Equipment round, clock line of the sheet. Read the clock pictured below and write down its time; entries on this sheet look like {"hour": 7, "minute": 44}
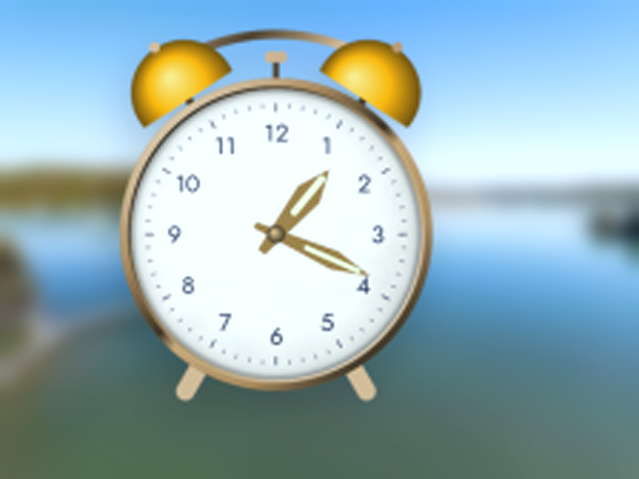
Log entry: {"hour": 1, "minute": 19}
